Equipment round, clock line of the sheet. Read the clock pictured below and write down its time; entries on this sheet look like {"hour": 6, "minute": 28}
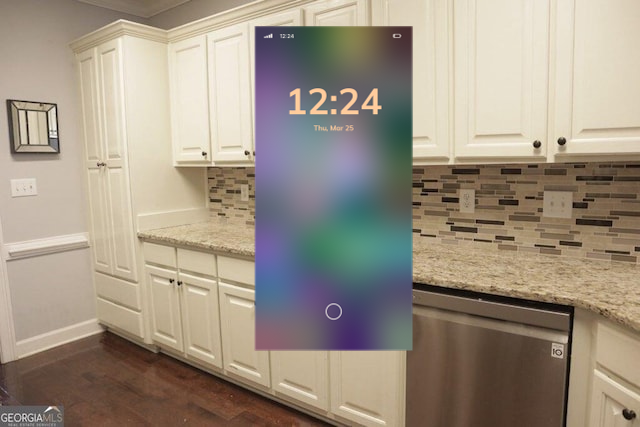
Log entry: {"hour": 12, "minute": 24}
